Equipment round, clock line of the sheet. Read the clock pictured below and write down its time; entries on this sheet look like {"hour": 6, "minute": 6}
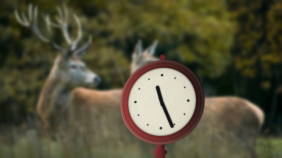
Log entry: {"hour": 11, "minute": 26}
